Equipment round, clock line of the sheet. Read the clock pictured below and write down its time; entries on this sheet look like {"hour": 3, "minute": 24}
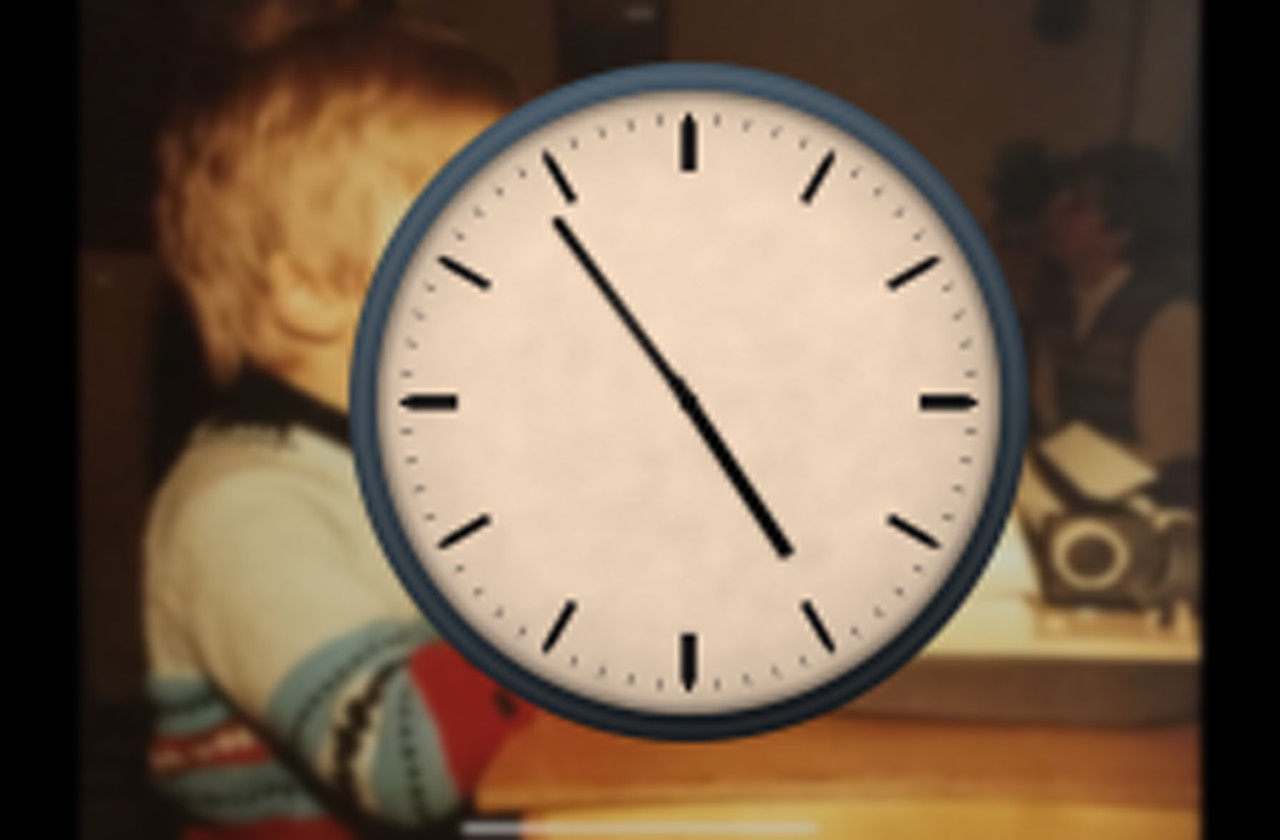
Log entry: {"hour": 4, "minute": 54}
